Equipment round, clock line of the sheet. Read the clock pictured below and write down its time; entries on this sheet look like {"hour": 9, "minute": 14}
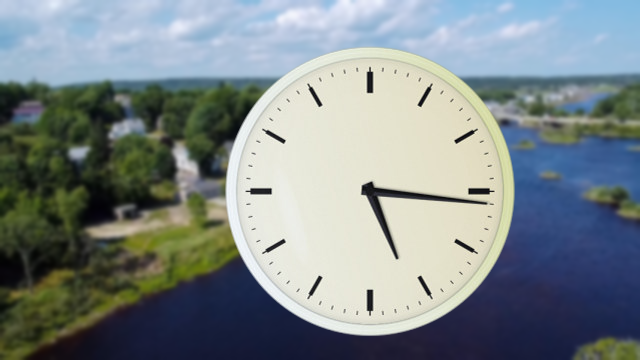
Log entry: {"hour": 5, "minute": 16}
